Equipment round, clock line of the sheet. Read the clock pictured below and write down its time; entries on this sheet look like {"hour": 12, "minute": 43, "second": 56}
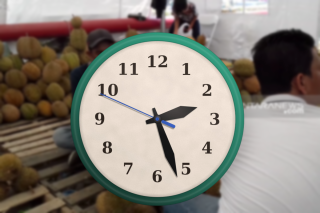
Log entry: {"hour": 2, "minute": 26, "second": 49}
